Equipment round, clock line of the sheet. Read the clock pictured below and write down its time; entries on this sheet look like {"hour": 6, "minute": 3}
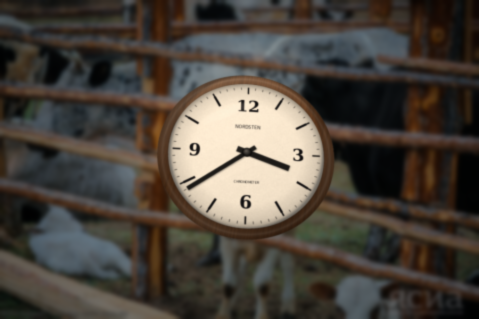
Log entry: {"hour": 3, "minute": 39}
